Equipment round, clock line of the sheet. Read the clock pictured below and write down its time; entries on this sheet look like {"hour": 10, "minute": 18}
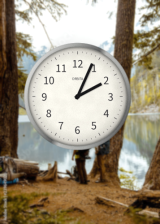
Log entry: {"hour": 2, "minute": 4}
